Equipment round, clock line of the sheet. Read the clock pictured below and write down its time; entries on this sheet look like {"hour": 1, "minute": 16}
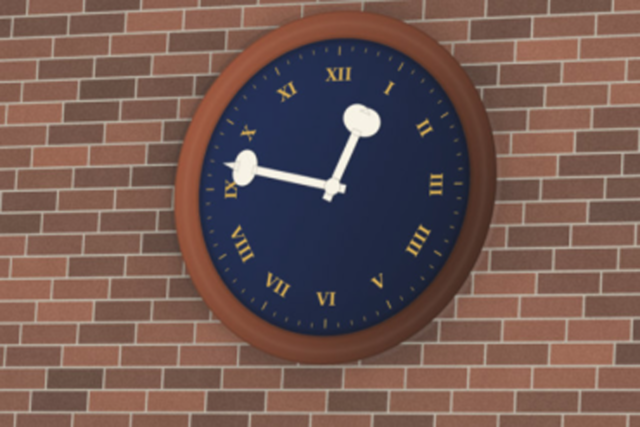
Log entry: {"hour": 12, "minute": 47}
